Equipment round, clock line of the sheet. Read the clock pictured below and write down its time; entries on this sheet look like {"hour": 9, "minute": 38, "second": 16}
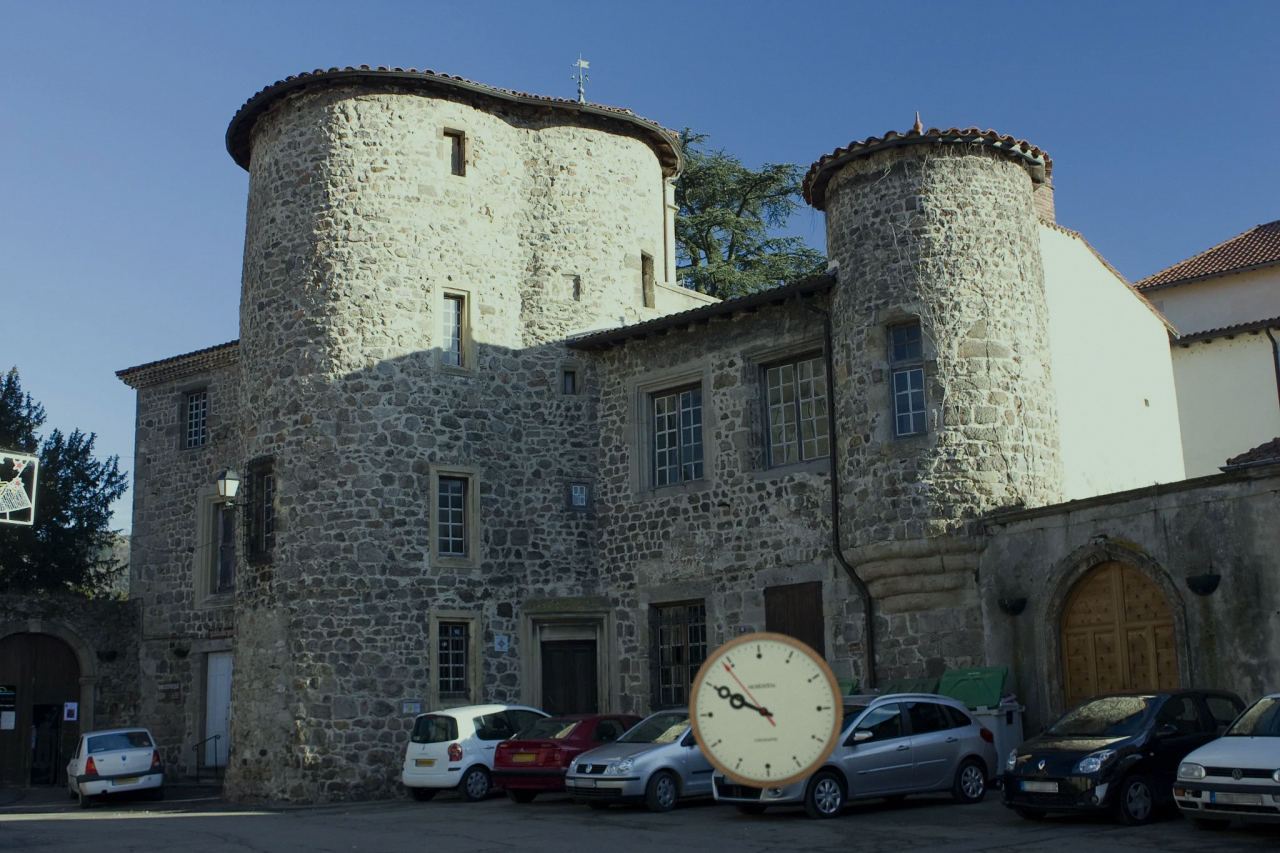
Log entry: {"hour": 9, "minute": 49, "second": 54}
